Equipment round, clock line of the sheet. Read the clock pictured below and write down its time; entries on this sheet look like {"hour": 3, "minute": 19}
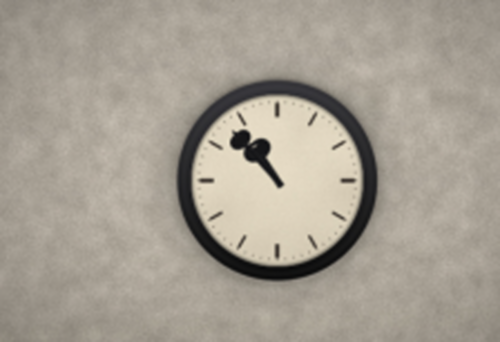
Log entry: {"hour": 10, "minute": 53}
